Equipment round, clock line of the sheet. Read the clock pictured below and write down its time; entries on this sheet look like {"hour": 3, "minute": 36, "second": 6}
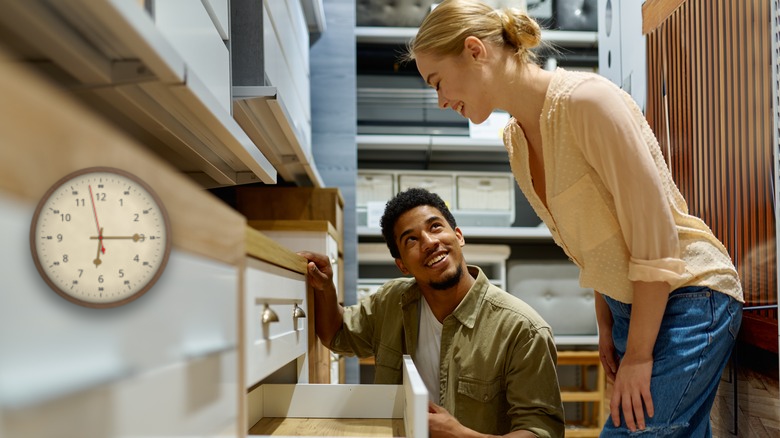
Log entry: {"hour": 6, "minute": 14, "second": 58}
